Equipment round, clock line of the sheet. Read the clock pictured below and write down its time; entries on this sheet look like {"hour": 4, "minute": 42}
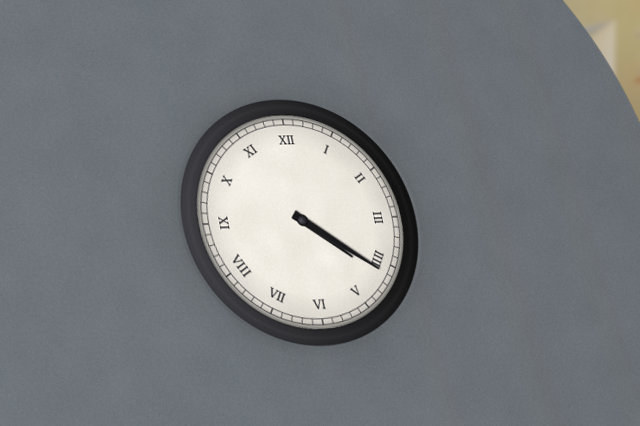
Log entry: {"hour": 4, "minute": 21}
